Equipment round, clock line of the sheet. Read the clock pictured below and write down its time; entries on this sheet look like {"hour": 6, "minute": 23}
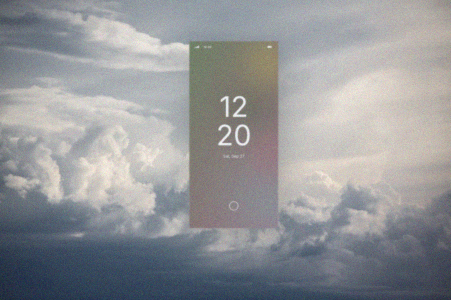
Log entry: {"hour": 12, "minute": 20}
